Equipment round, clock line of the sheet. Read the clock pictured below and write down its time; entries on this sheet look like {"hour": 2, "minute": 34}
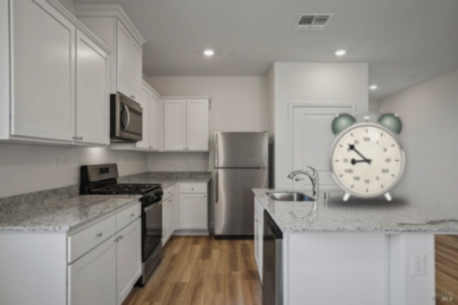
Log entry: {"hour": 8, "minute": 52}
